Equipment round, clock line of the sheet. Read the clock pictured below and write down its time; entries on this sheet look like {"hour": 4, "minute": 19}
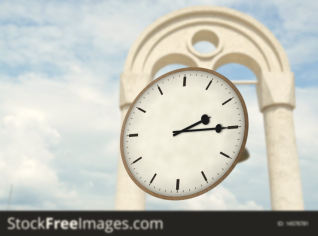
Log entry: {"hour": 2, "minute": 15}
